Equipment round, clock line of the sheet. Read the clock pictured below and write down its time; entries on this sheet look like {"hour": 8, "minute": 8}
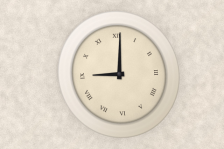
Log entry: {"hour": 9, "minute": 1}
